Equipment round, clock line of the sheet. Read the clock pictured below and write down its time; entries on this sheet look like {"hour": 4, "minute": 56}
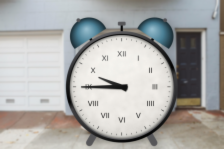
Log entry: {"hour": 9, "minute": 45}
